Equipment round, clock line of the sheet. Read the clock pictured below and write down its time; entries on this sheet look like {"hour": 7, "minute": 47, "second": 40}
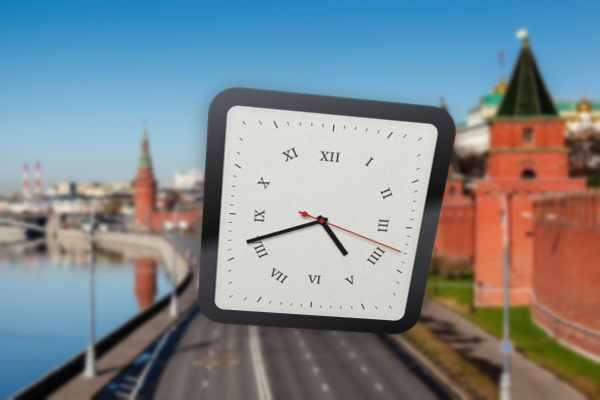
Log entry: {"hour": 4, "minute": 41, "second": 18}
